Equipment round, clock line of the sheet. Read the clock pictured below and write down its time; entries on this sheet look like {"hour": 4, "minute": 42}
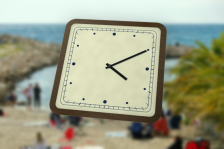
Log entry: {"hour": 4, "minute": 10}
